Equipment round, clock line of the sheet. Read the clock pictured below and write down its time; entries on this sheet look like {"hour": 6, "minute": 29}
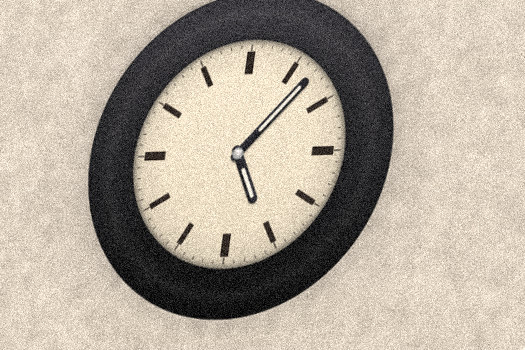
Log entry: {"hour": 5, "minute": 7}
